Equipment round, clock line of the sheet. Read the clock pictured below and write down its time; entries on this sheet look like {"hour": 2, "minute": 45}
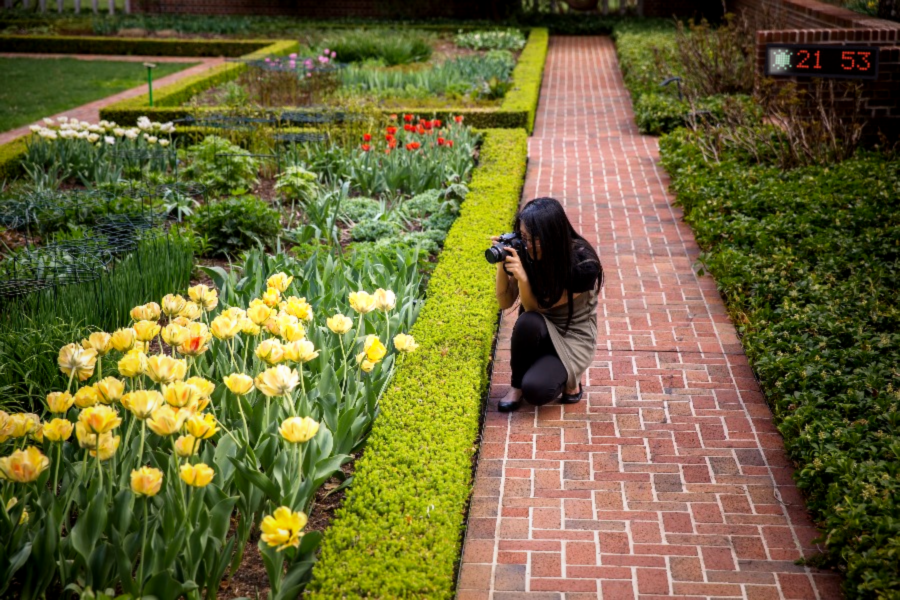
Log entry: {"hour": 21, "minute": 53}
